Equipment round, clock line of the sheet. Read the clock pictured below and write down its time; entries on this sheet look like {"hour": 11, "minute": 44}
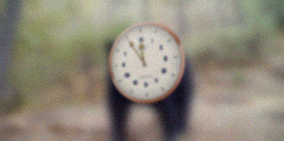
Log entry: {"hour": 11, "minute": 55}
